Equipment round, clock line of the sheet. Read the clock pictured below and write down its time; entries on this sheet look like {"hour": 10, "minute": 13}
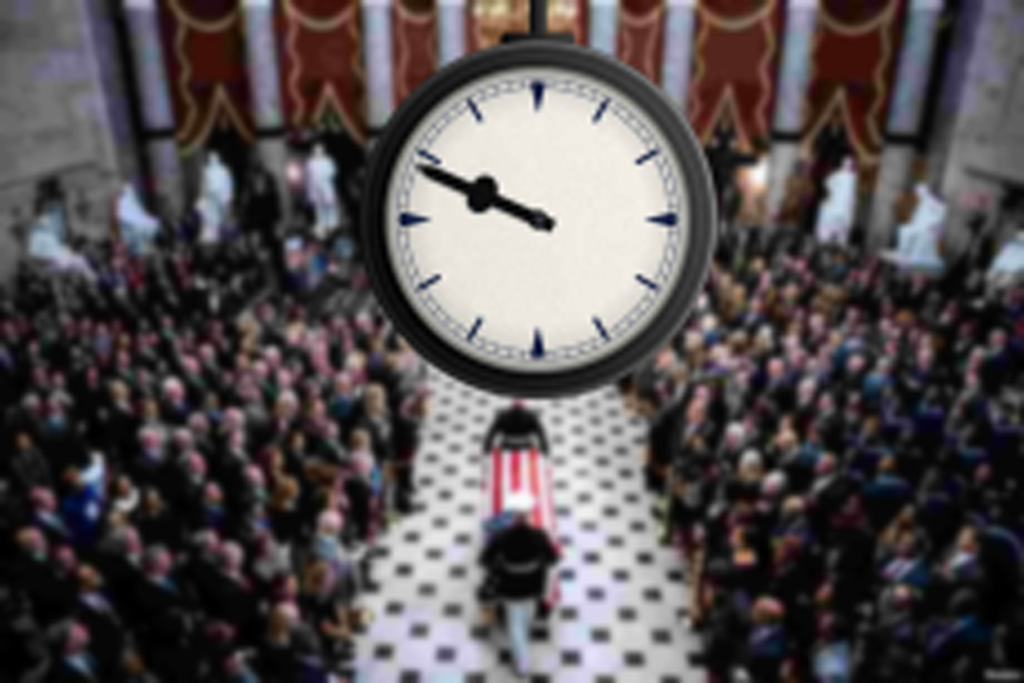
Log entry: {"hour": 9, "minute": 49}
